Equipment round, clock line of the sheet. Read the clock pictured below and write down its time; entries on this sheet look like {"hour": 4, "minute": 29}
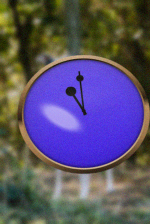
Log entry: {"hour": 10, "minute": 59}
